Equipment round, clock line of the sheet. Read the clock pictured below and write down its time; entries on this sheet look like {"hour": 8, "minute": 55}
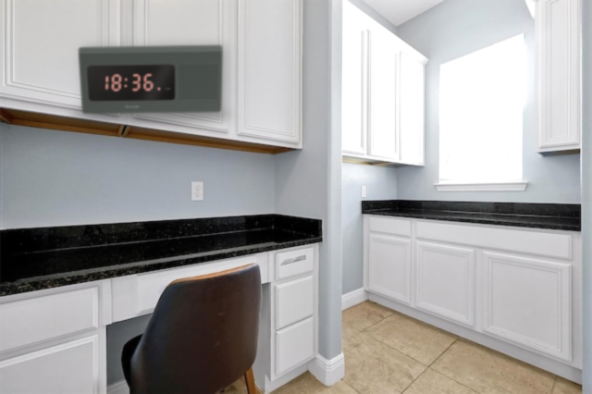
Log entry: {"hour": 18, "minute": 36}
